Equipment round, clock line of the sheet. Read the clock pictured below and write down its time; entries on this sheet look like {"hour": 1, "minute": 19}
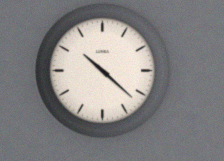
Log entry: {"hour": 10, "minute": 22}
